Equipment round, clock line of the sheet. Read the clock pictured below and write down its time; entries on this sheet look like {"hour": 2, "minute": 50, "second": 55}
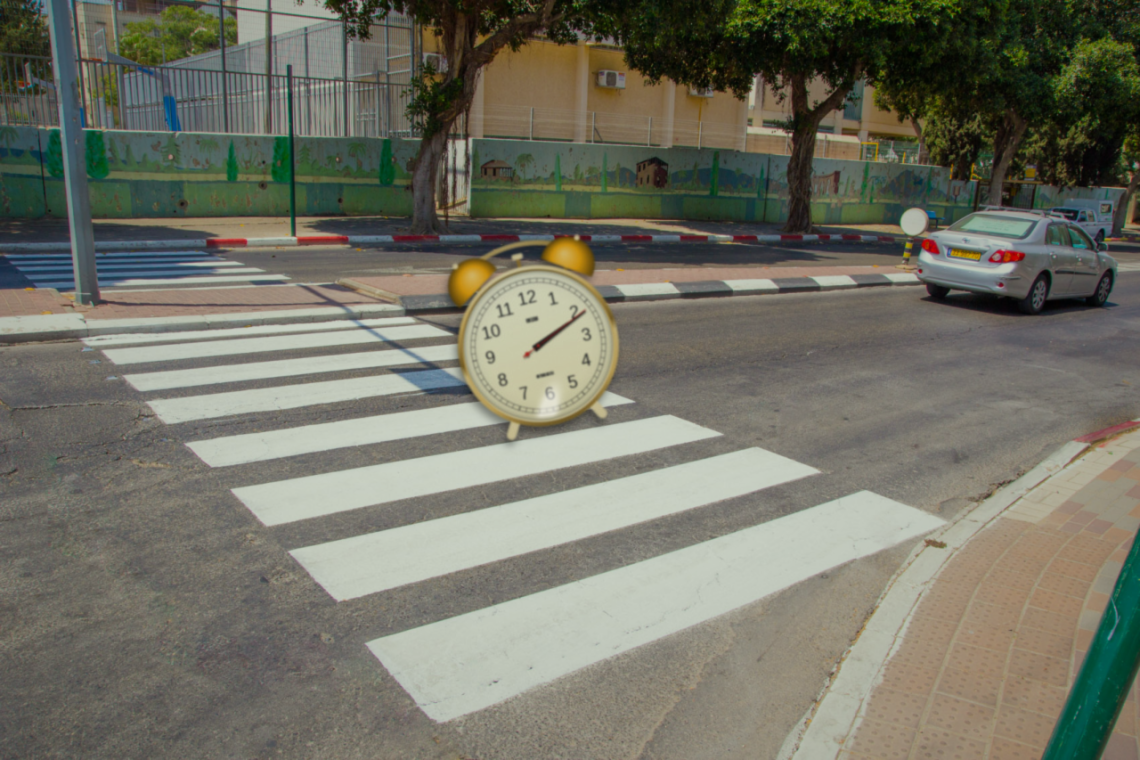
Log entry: {"hour": 2, "minute": 11, "second": 11}
